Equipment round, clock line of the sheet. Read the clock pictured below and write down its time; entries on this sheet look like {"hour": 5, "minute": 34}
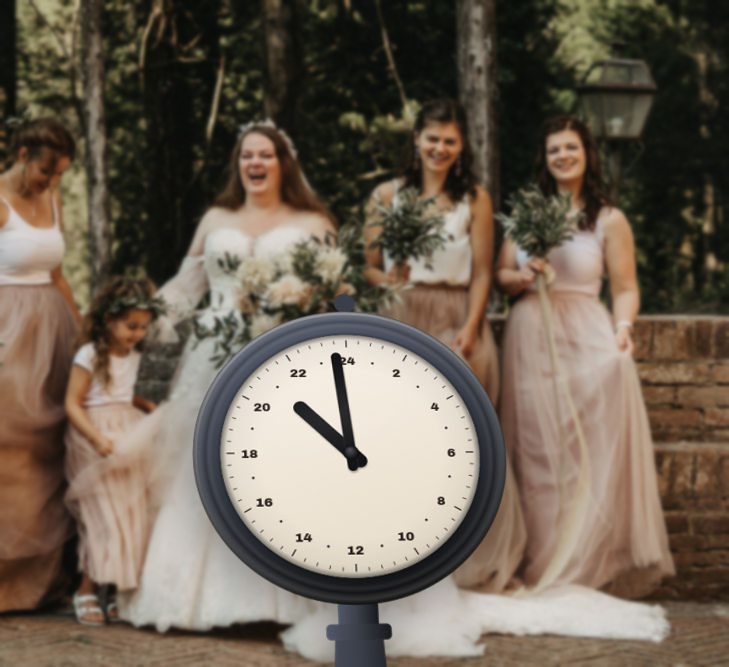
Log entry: {"hour": 20, "minute": 59}
